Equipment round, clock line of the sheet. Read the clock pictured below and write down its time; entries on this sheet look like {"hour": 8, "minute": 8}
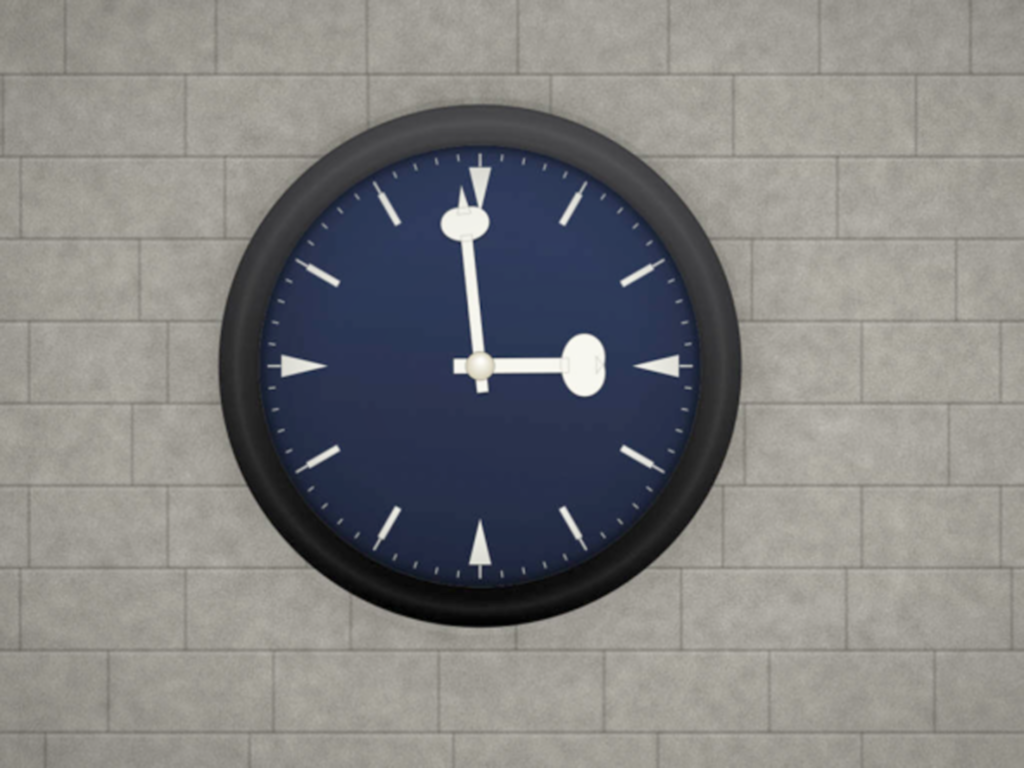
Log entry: {"hour": 2, "minute": 59}
